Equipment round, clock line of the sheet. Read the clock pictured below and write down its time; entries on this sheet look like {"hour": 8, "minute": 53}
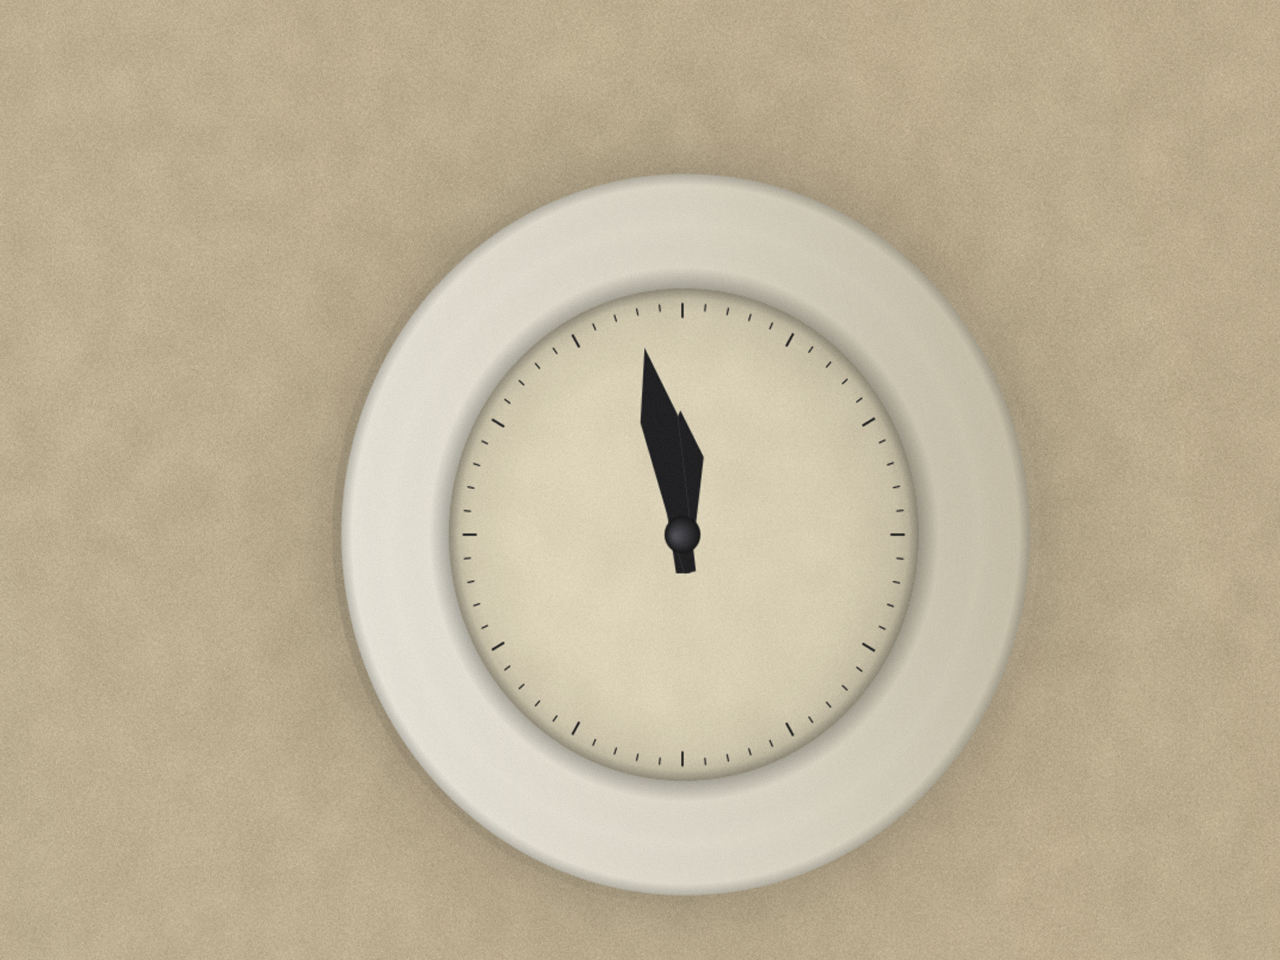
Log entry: {"hour": 11, "minute": 58}
